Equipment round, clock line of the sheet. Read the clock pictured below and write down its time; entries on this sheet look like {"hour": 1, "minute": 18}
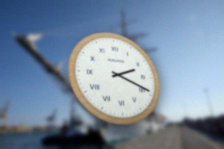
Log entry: {"hour": 2, "minute": 19}
